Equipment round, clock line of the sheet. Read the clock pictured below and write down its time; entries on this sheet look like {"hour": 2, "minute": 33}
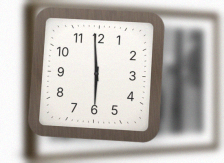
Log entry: {"hour": 5, "minute": 59}
